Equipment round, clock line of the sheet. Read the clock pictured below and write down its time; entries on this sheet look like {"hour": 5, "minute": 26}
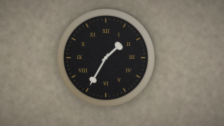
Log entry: {"hour": 1, "minute": 35}
